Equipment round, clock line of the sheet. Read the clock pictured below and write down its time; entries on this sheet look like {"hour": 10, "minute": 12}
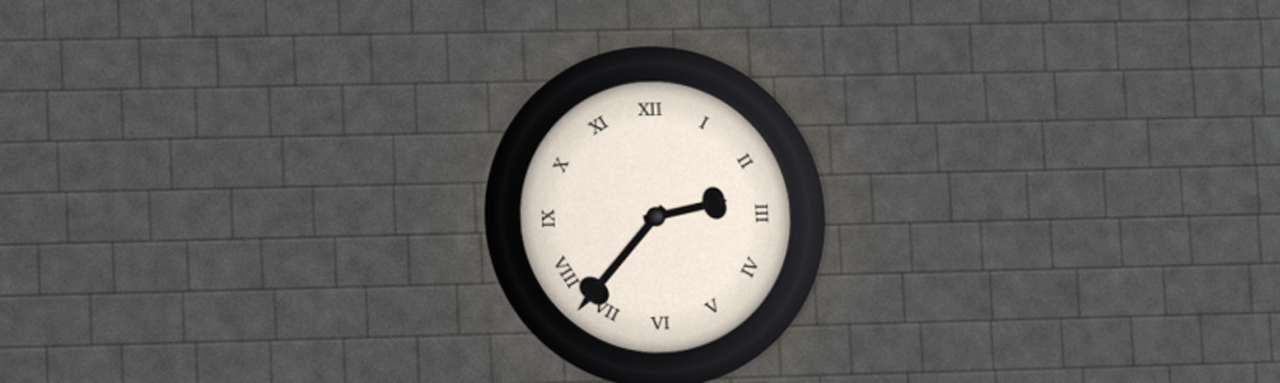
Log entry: {"hour": 2, "minute": 37}
